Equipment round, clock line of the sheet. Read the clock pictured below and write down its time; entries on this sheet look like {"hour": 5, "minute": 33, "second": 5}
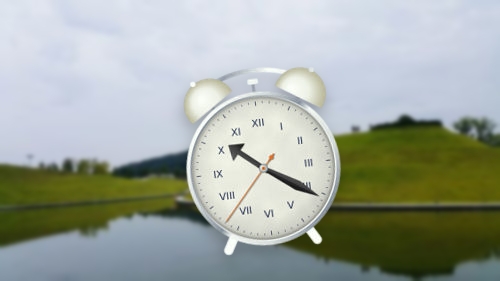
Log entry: {"hour": 10, "minute": 20, "second": 37}
